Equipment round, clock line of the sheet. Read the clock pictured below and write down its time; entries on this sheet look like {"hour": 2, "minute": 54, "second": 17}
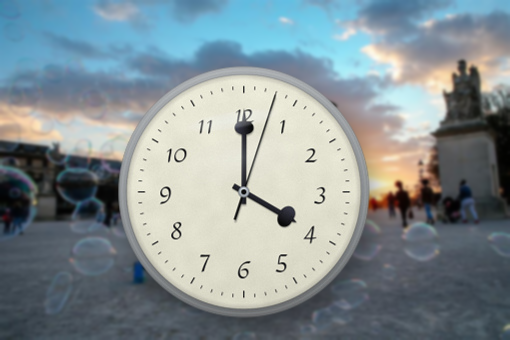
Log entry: {"hour": 4, "minute": 0, "second": 3}
